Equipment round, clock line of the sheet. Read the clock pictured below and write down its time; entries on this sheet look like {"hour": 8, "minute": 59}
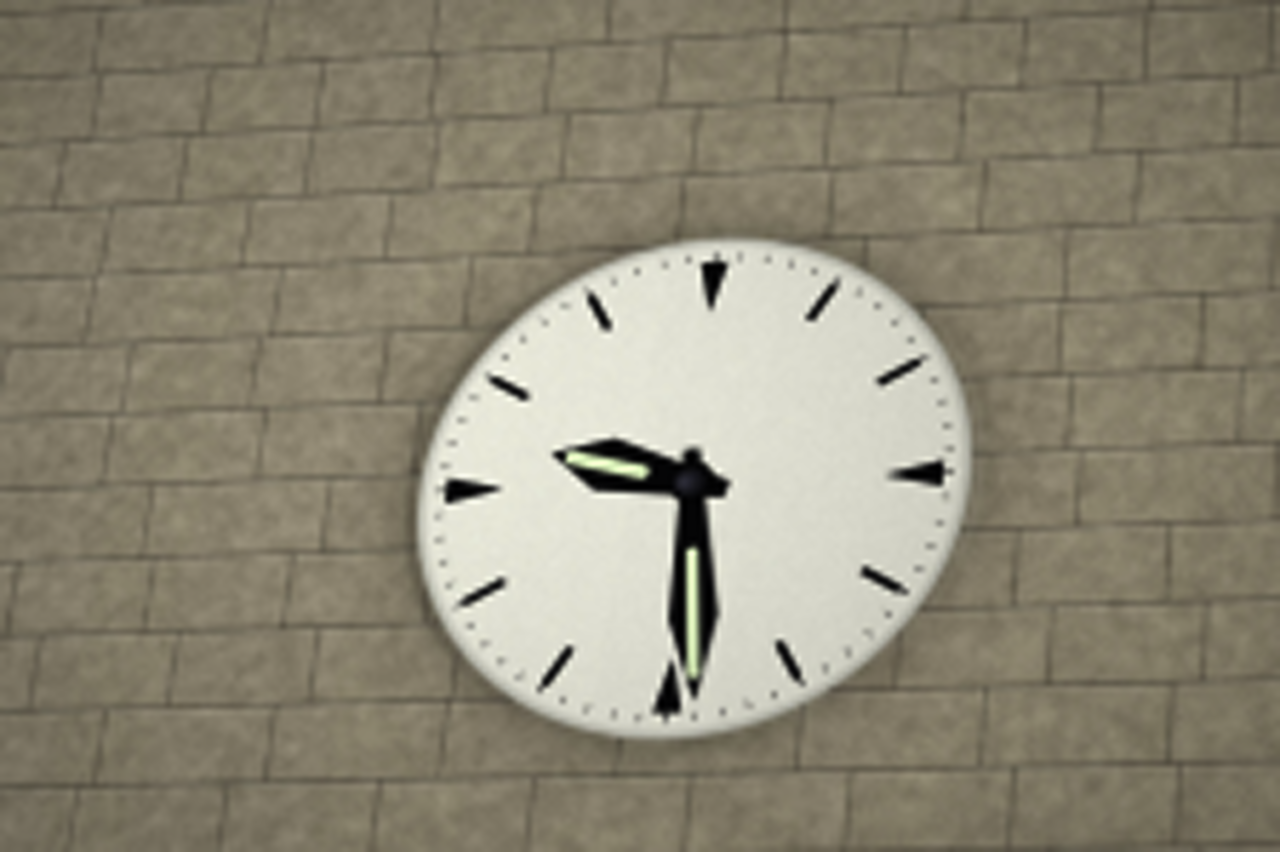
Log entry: {"hour": 9, "minute": 29}
